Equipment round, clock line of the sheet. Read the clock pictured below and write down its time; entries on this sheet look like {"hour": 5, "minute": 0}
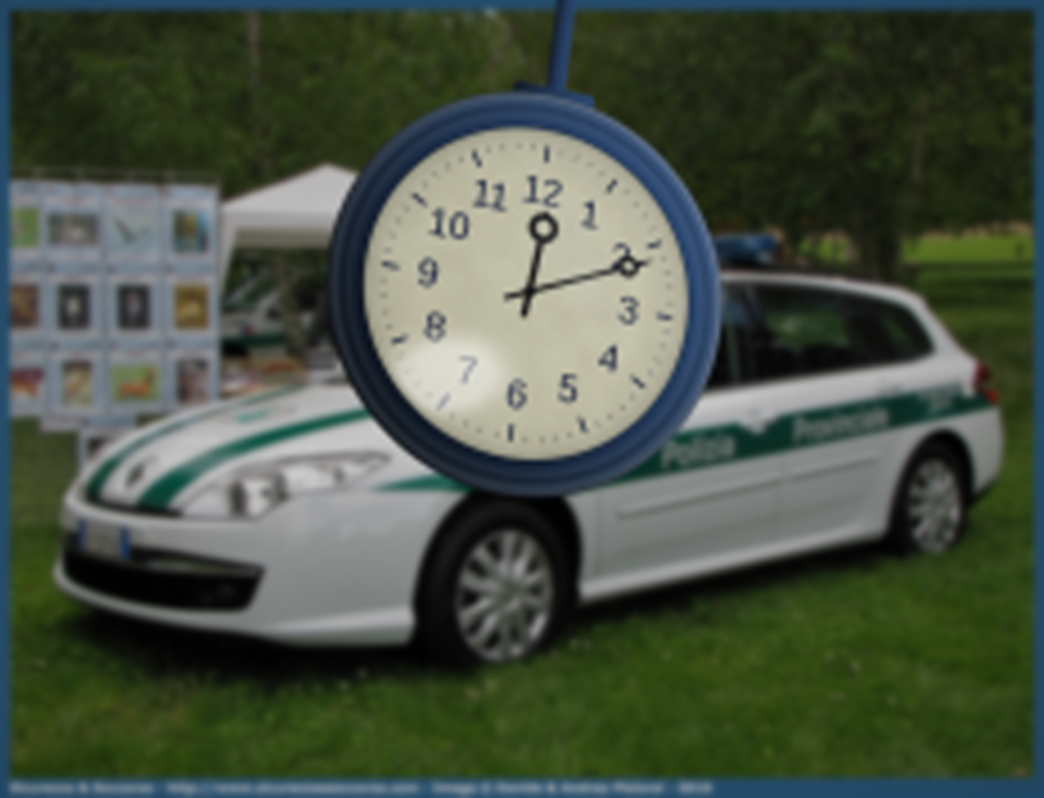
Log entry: {"hour": 12, "minute": 11}
